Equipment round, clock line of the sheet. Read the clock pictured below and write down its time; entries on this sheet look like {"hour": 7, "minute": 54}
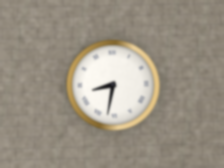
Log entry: {"hour": 8, "minute": 32}
